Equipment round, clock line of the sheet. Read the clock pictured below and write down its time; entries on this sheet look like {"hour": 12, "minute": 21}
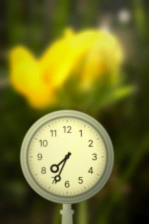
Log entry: {"hour": 7, "minute": 34}
